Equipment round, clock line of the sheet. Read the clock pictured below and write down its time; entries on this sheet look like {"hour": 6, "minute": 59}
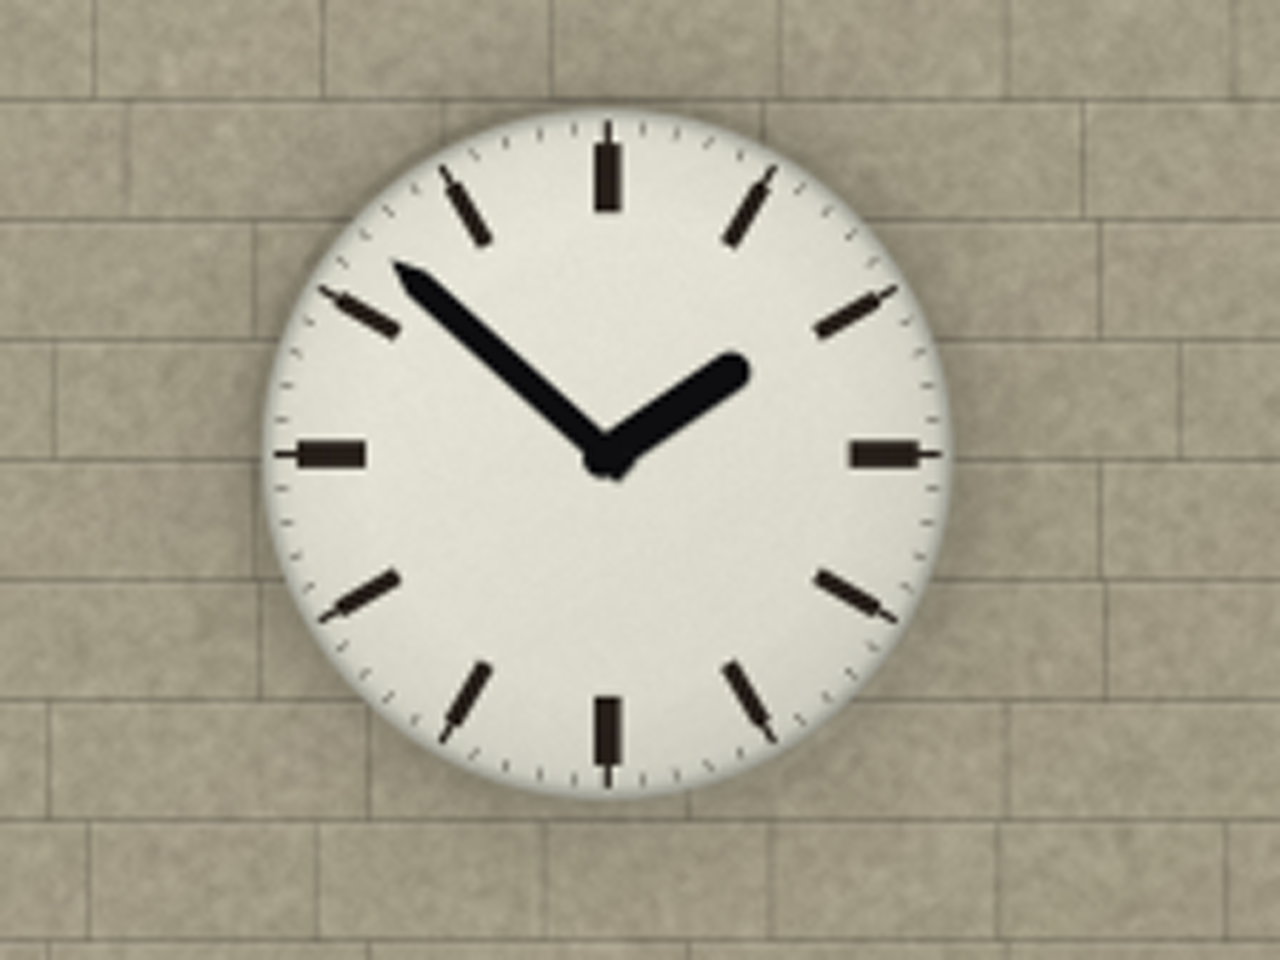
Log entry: {"hour": 1, "minute": 52}
